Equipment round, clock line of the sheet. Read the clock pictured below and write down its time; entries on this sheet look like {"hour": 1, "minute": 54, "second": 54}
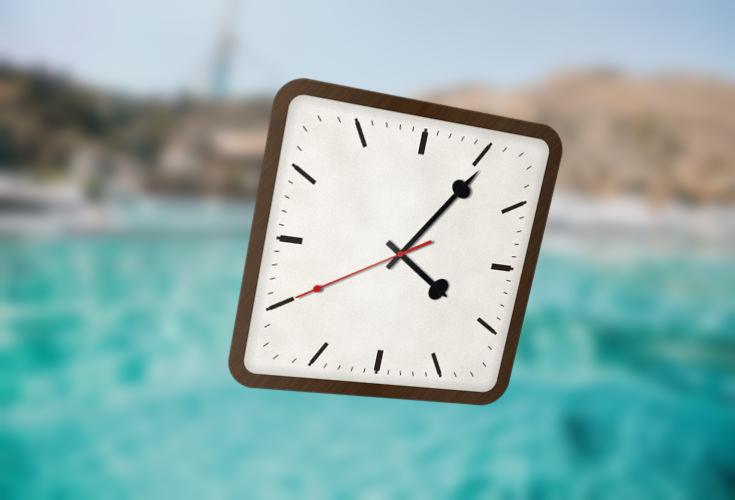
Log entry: {"hour": 4, "minute": 5, "second": 40}
